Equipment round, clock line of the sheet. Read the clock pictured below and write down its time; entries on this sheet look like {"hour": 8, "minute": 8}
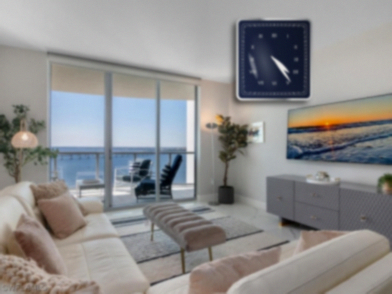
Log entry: {"hour": 4, "minute": 24}
